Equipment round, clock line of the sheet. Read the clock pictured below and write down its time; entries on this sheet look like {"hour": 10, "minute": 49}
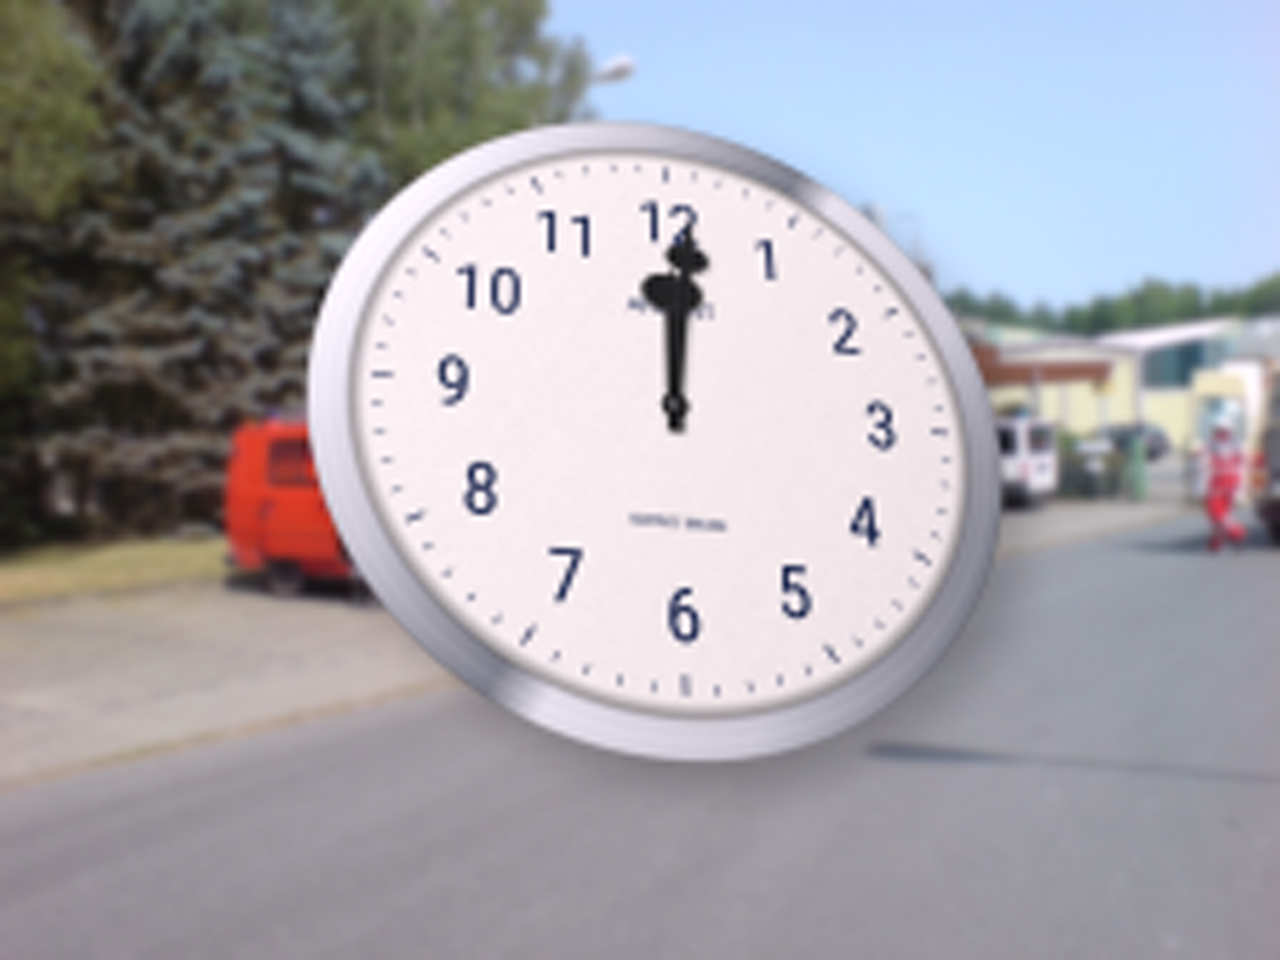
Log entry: {"hour": 12, "minute": 1}
